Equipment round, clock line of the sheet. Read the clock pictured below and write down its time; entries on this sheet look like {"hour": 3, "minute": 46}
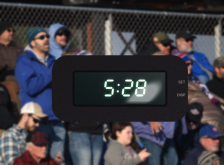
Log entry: {"hour": 5, "minute": 28}
